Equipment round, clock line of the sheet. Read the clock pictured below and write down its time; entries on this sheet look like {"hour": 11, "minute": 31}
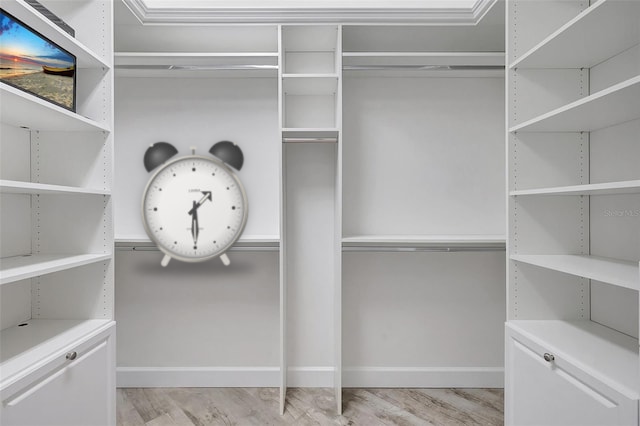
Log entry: {"hour": 1, "minute": 30}
